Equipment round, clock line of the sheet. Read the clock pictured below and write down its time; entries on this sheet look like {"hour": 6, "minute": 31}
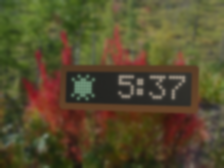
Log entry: {"hour": 5, "minute": 37}
